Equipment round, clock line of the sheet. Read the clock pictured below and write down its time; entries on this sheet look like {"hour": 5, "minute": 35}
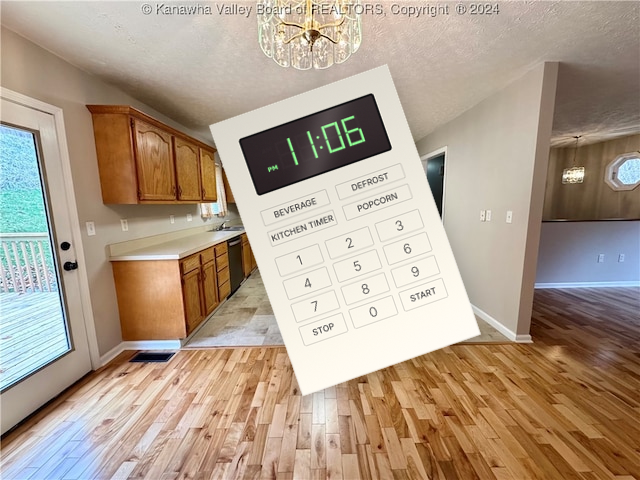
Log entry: {"hour": 11, "minute": 6}
